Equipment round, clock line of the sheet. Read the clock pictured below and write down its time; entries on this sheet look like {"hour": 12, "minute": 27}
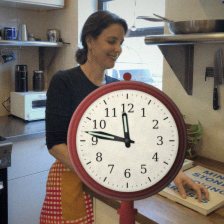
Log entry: {"hour": 11, "minute": 47}
